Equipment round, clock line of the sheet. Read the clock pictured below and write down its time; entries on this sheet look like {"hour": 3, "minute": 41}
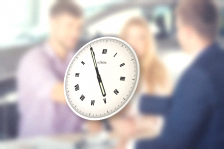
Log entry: {"hour": 4, "minute": 55}
